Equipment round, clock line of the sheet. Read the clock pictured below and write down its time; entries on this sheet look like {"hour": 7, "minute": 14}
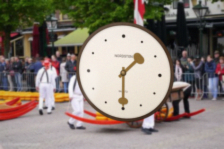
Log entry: {"hour": 1, "minute": 30}
